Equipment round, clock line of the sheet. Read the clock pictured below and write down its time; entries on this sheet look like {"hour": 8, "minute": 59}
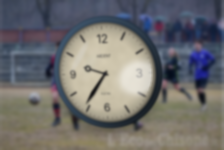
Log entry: {"hour": 9, "minute": 36}
